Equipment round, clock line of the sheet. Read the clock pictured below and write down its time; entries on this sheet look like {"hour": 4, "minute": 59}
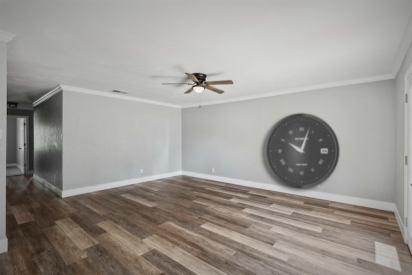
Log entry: {"hour": 10, "minute": 3}
